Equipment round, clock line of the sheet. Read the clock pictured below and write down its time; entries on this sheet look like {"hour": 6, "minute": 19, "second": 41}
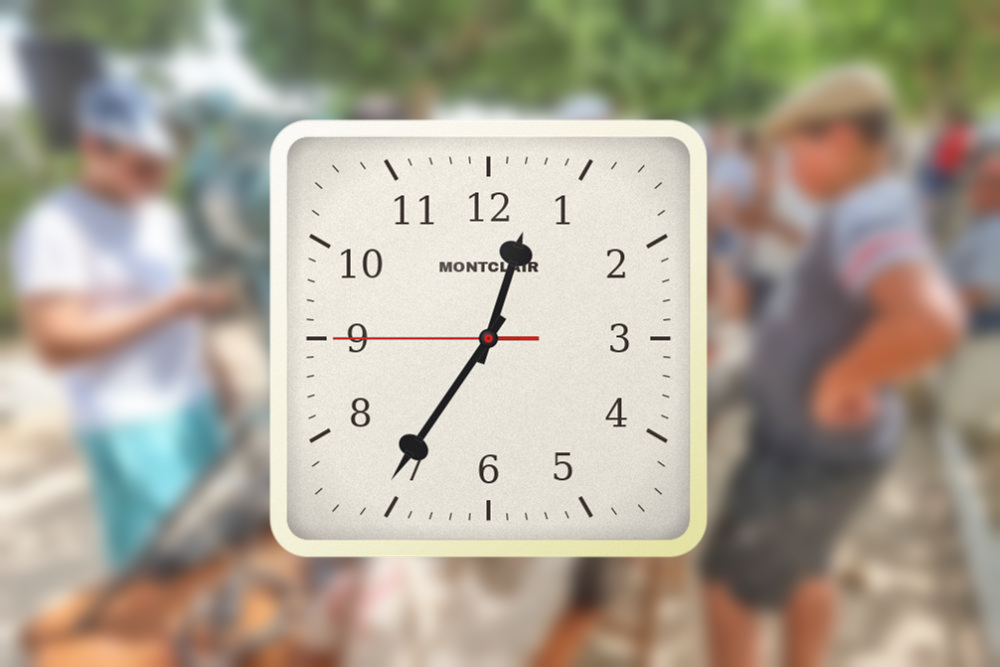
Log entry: {"hour": 12, "minute": 35, "second": 45}
